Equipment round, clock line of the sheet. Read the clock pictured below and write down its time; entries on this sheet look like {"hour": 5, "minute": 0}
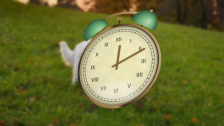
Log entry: {"hour": 12, "minute": 11}
